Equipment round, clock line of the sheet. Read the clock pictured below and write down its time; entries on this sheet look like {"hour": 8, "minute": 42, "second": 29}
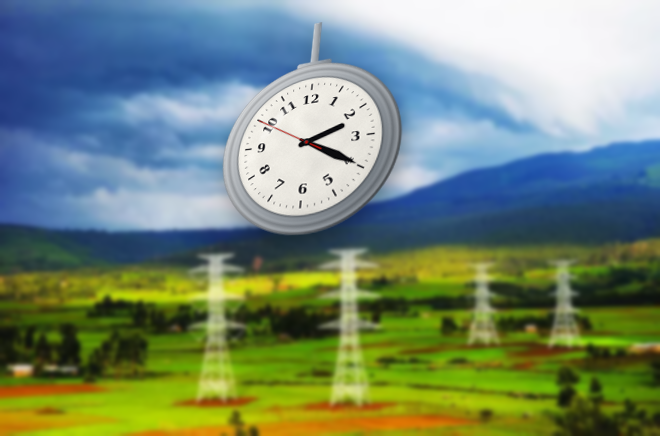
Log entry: {"hour": 2, "minute": 19, "second": 50}
